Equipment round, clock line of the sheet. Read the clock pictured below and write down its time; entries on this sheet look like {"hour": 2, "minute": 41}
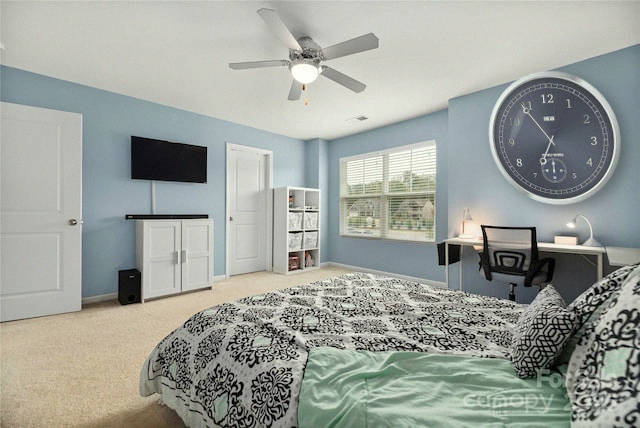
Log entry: {"hour": 6, "minute": 54}
